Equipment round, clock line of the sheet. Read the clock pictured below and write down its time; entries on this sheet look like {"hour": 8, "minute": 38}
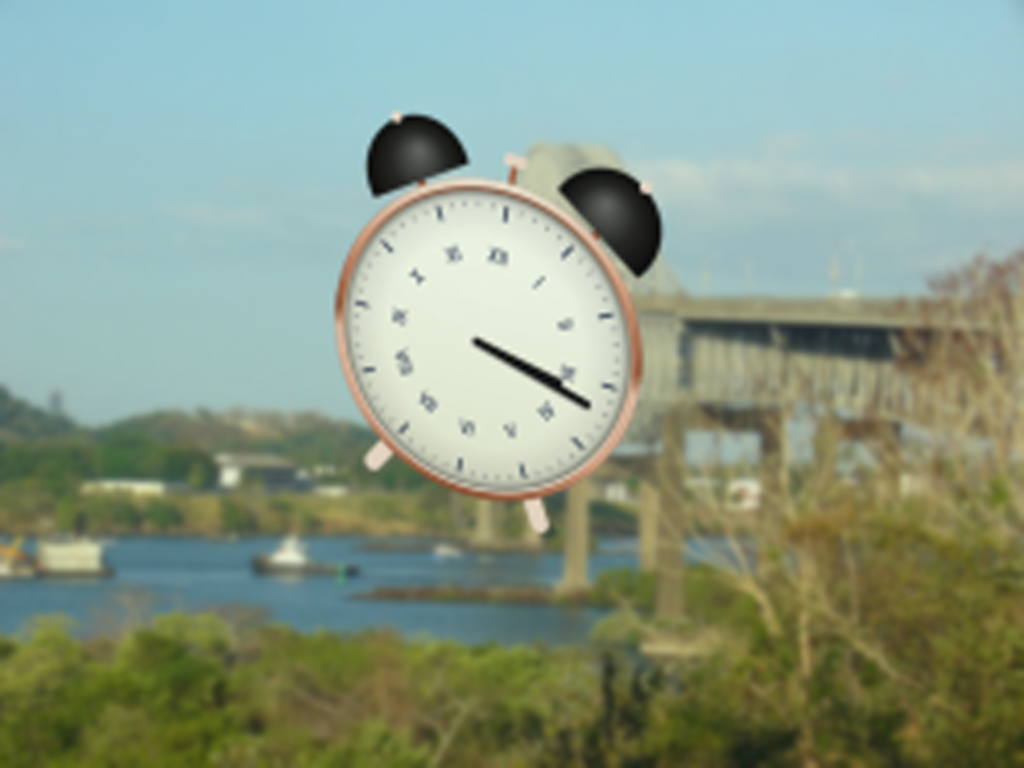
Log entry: {"hour": 3, "minute": 17}
